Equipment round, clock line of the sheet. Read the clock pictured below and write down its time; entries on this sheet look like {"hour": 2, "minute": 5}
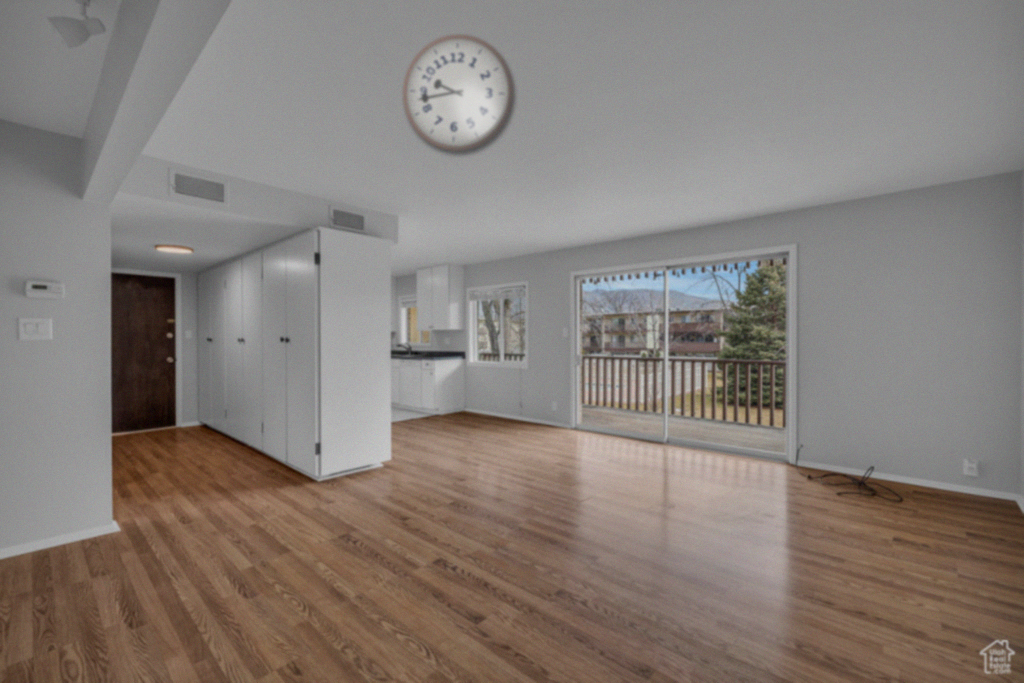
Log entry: {"hour": 9, "minute": 43}
